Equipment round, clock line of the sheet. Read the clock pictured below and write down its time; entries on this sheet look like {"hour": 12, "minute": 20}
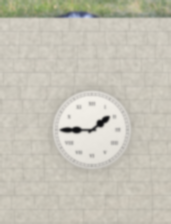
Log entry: {"hour": 1, "minute": 45}
